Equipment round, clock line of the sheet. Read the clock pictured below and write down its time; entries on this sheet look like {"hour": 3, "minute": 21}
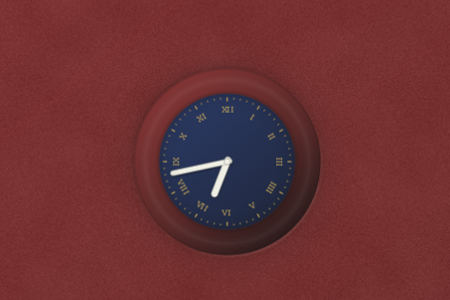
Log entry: {"hour": 6, "minute": 43}
